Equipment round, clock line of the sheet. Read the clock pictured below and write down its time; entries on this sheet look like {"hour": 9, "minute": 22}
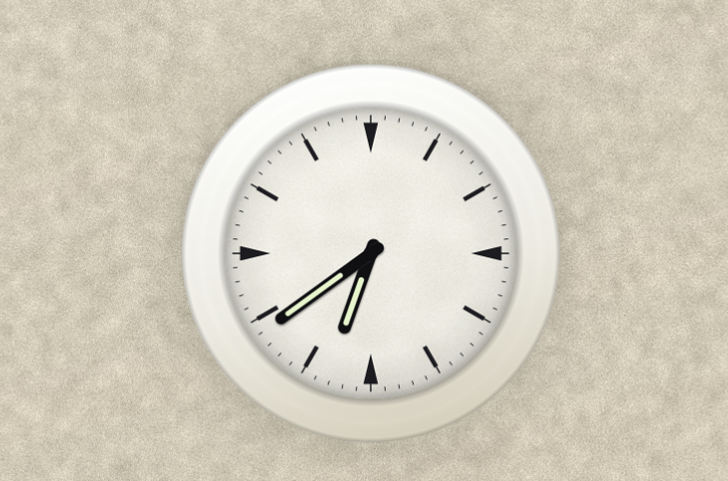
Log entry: {"hour": 6, "minute": 39}
